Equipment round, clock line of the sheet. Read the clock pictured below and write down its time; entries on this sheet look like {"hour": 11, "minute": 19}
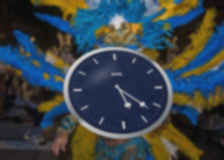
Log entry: {"hour": 5, "minute": 22}
